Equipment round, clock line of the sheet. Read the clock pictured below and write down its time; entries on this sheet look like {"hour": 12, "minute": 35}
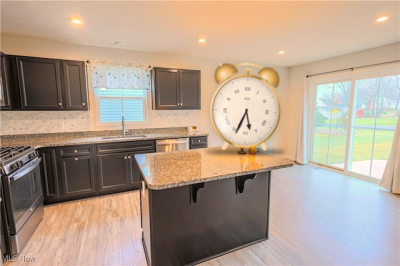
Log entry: {"hour": 5, "minute": 34}
